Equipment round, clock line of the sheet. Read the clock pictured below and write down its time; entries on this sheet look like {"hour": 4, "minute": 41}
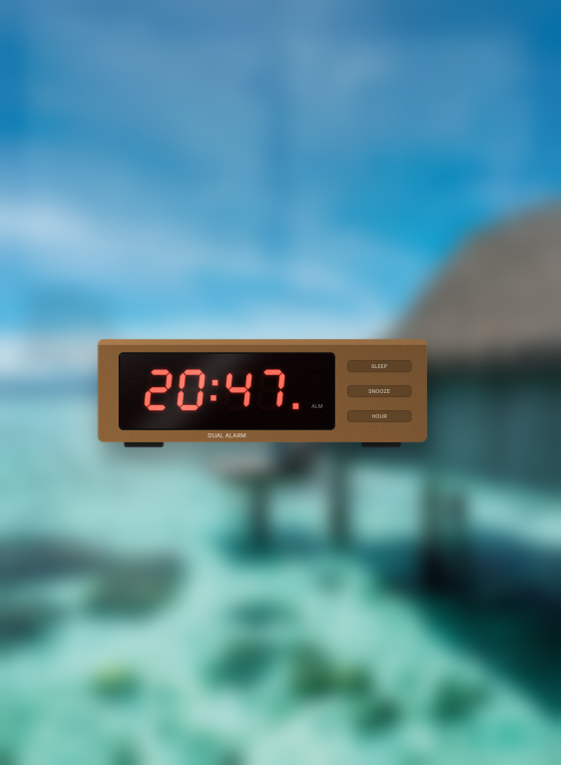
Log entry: {"hour": 20, "minute": 47}
